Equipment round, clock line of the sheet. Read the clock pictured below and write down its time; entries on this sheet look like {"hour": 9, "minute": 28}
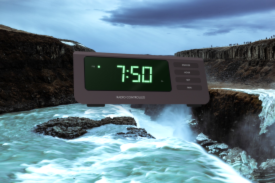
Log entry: {"hour": 7, "minute": 50}
